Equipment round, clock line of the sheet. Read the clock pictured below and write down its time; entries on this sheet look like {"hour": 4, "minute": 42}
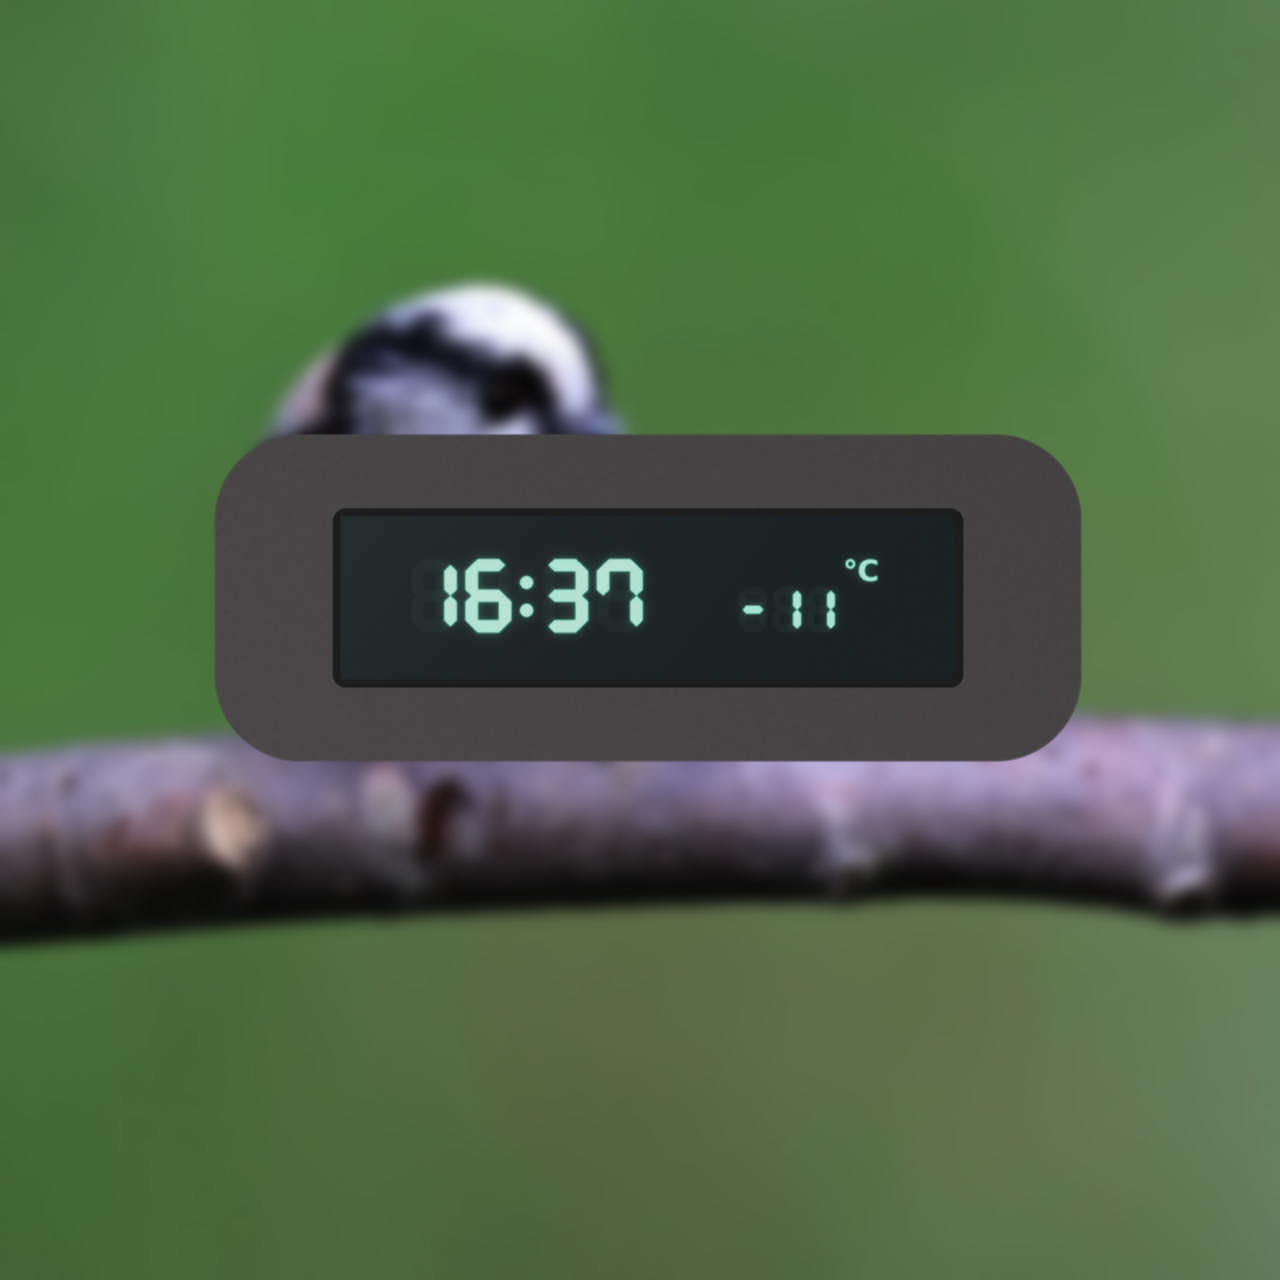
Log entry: {"hour": 16, "minute": 37}
